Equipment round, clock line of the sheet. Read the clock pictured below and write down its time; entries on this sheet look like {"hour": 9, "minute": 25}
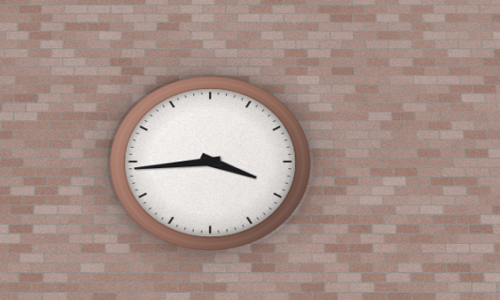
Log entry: {"hour": 3, "minute": 44}
